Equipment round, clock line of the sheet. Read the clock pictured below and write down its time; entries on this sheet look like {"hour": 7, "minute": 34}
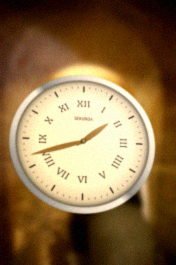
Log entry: {"hour": 1, "minute": 42}
